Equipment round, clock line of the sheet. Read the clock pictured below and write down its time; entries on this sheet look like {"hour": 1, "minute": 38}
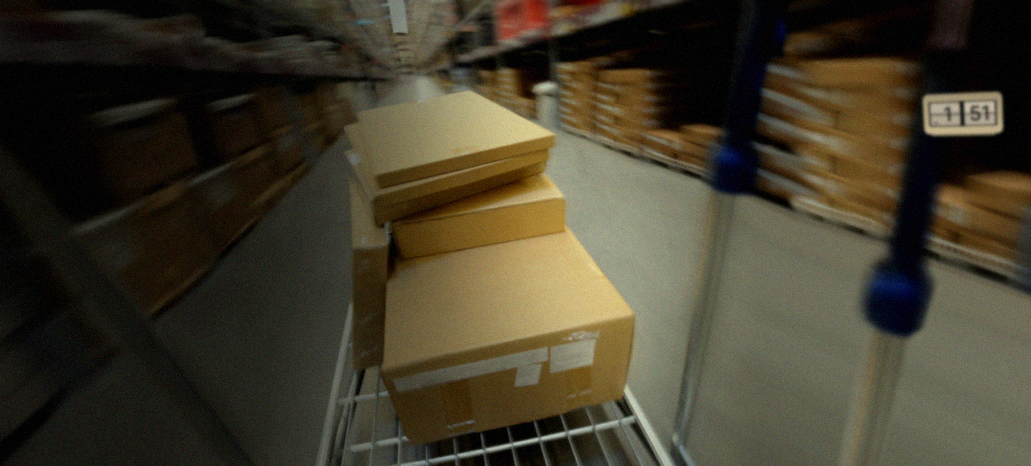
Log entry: {"hour": 1, "minute": 51}
